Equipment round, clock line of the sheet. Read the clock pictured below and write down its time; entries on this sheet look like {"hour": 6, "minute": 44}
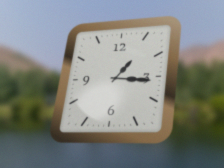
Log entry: {"hour": 1, "minute": 16}
